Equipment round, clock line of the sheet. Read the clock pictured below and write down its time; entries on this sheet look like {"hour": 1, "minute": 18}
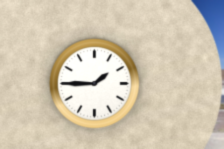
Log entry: {"hour": 1, "minute": 45}
